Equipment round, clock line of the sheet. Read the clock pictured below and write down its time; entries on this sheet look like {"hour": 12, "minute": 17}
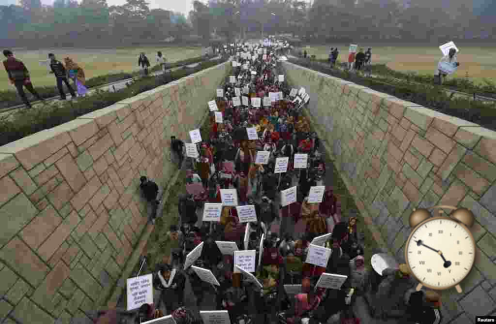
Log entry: {"hour": 4, "minute": 49}
